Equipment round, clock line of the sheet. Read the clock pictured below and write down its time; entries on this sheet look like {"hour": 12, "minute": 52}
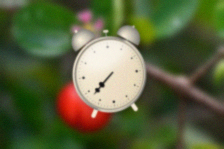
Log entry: {"hour": 7, "minute": 38}
